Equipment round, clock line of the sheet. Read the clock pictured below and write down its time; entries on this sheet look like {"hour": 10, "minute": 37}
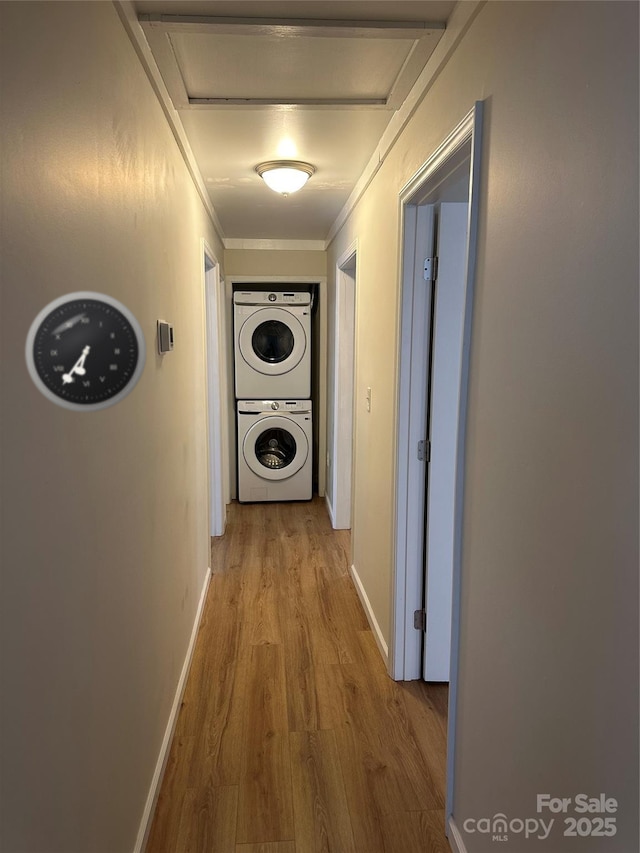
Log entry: {"hour": 6, "minute": 36}
